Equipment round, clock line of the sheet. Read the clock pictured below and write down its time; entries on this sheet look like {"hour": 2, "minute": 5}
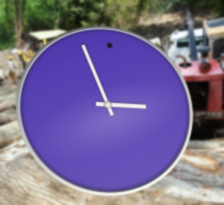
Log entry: {"hour": 2, "minute": 56}
